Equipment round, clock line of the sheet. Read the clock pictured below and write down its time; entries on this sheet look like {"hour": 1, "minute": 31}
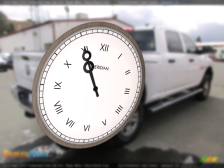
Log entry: {"hour": 10, "minute": 55}
